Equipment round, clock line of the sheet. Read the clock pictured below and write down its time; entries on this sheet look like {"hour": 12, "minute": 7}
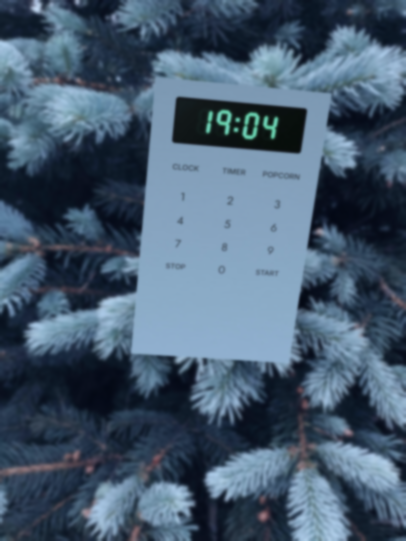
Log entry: {"hour": 19, "minute": 4}
